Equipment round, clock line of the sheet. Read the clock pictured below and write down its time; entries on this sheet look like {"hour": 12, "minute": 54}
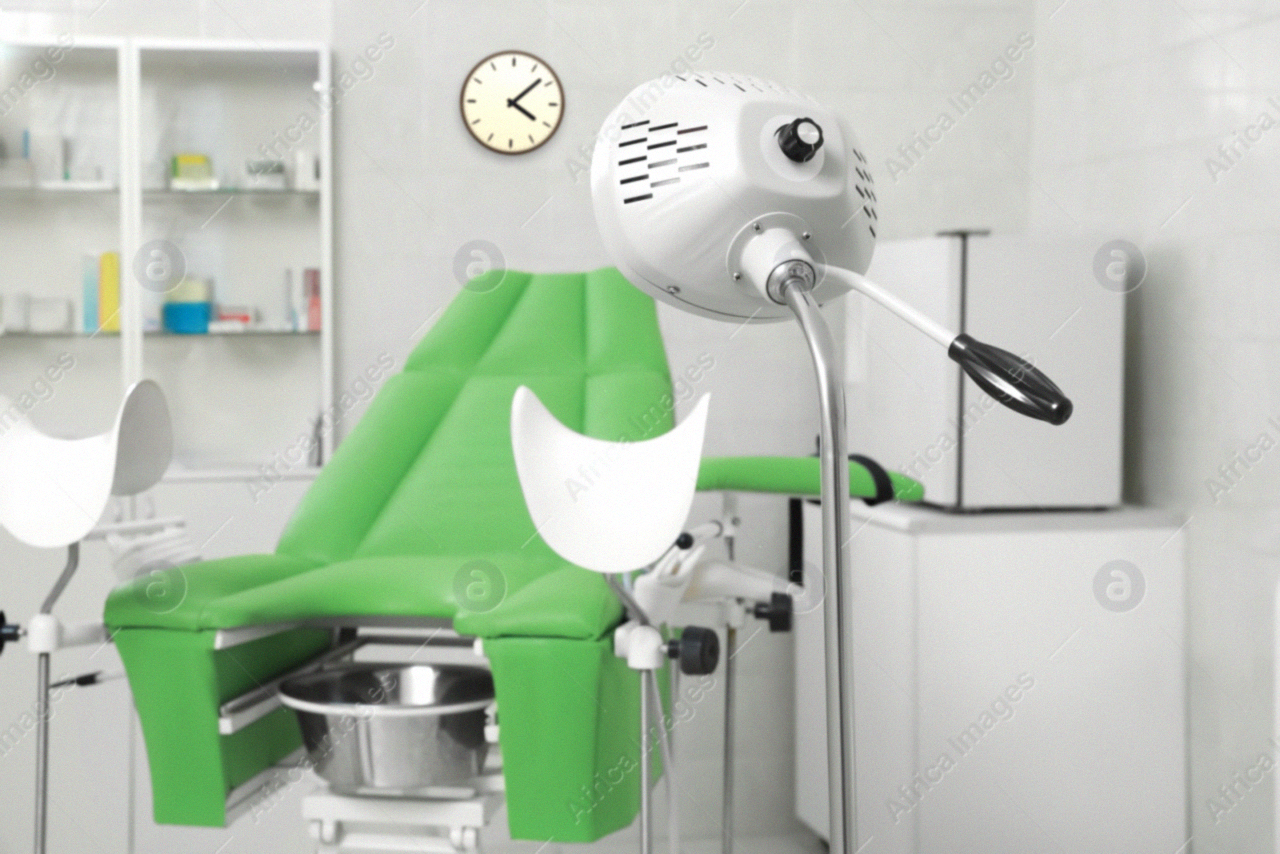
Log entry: {"hour": 4, "minute": 8}
